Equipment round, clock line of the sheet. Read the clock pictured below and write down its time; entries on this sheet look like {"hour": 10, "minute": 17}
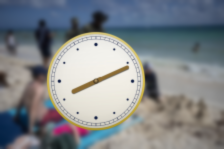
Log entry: {"hour": 8, "minute": 11}
